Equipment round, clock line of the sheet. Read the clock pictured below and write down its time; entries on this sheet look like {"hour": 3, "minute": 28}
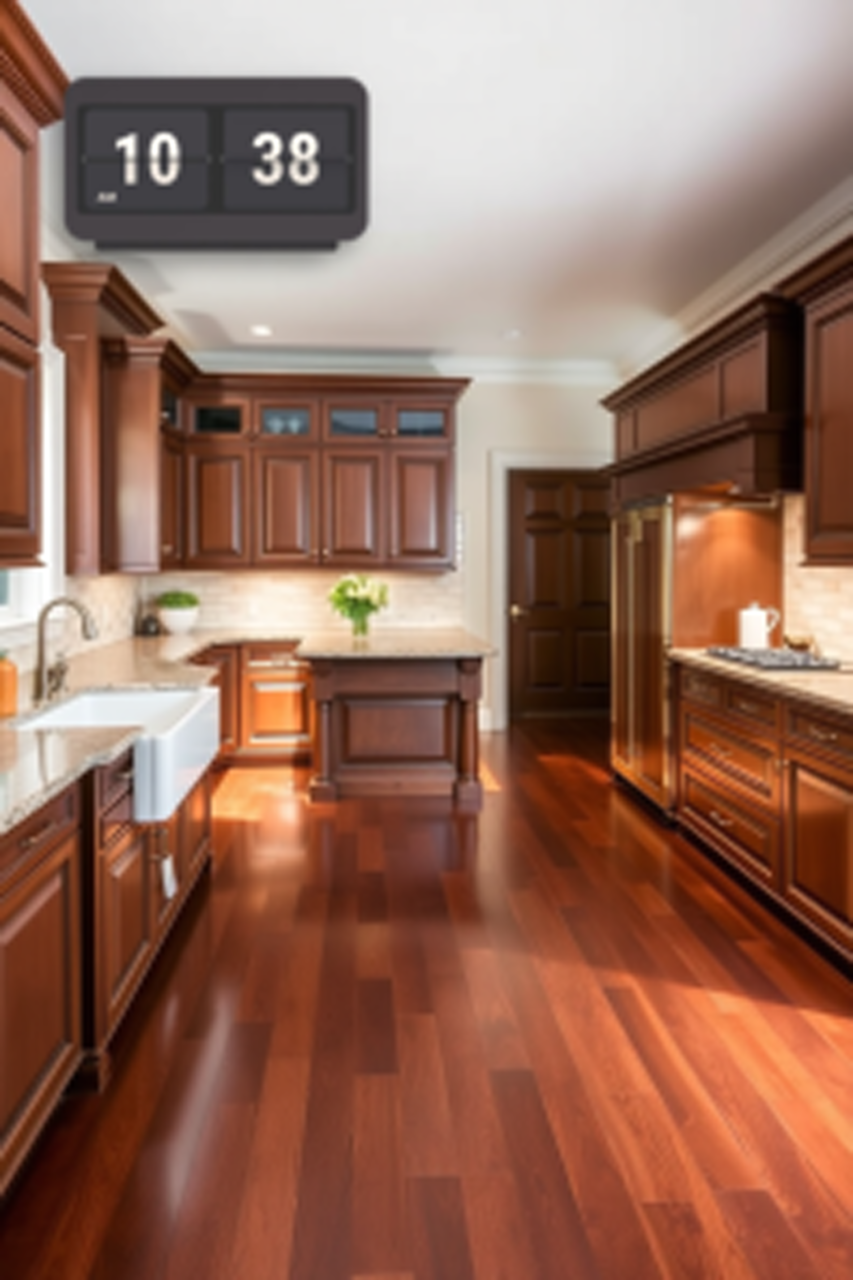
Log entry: {"hour": 10, "minute": 38}
